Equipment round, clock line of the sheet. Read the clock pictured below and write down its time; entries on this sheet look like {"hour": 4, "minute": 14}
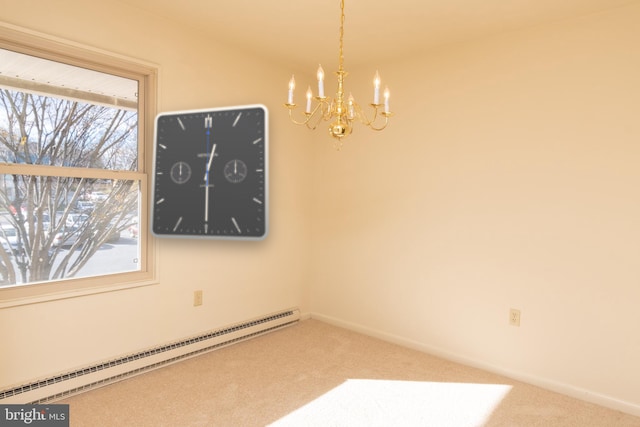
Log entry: {"hour": 12, "minute": 30}
